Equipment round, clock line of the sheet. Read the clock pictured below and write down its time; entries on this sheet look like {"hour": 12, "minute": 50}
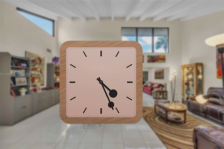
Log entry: {"hour": 4, "minute": 26}
